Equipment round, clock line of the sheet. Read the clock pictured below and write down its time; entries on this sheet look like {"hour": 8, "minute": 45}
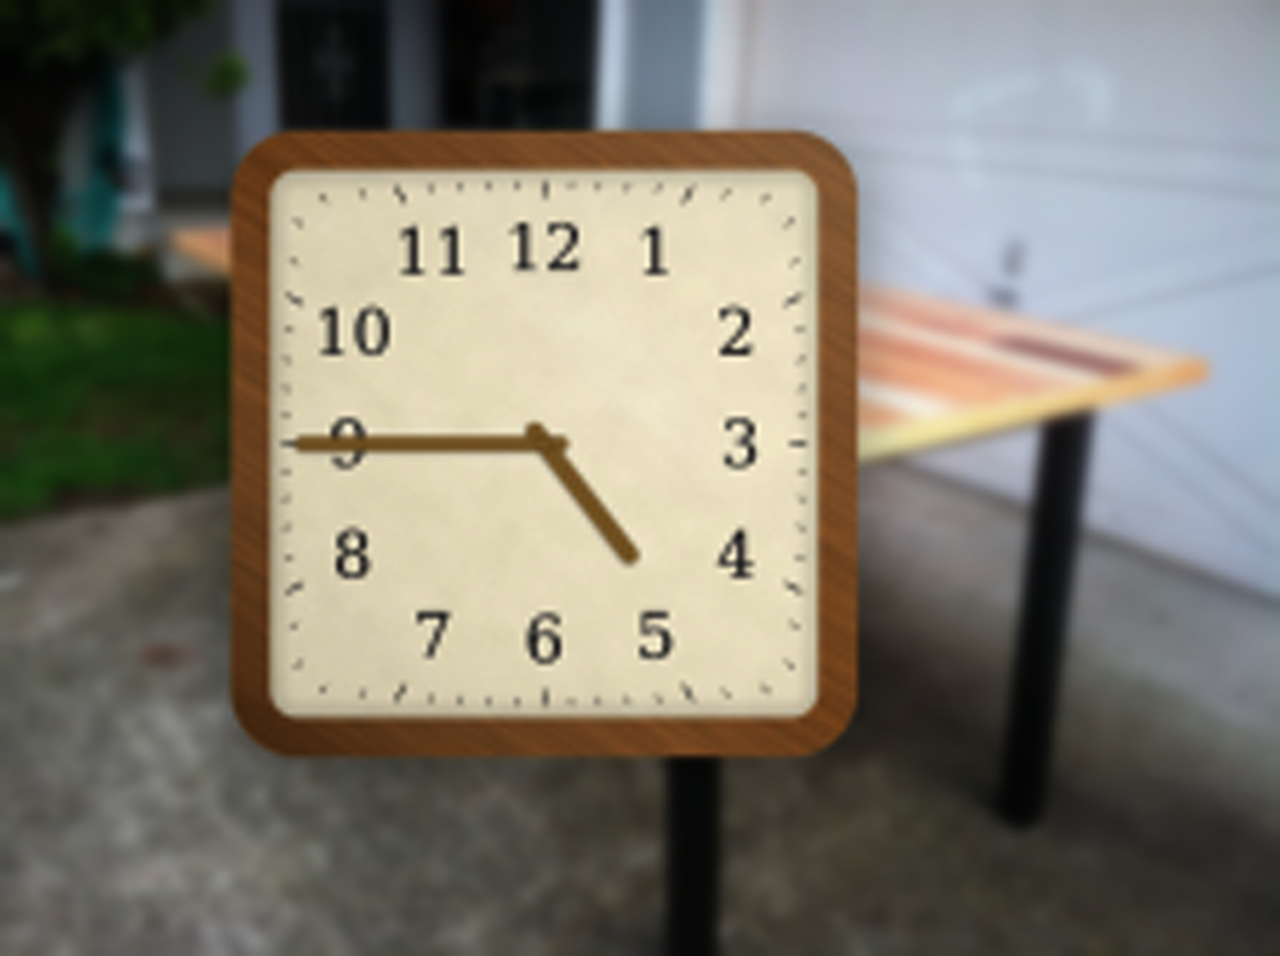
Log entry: {"hour": 4, "minute": 45}
